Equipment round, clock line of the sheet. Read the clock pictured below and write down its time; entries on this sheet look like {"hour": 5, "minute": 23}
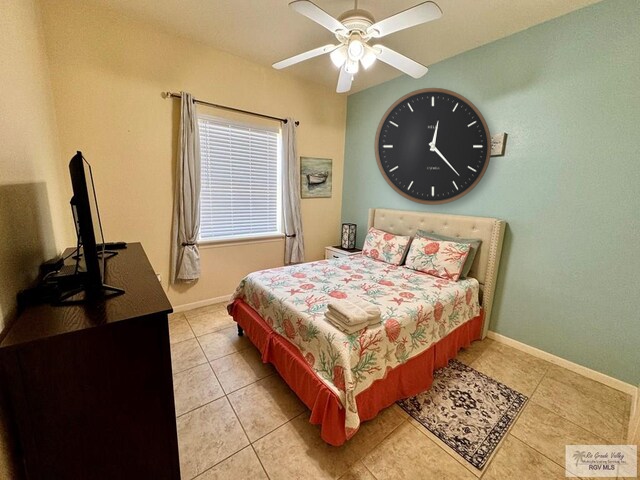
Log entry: {"hour": 12, "minute": 23}
